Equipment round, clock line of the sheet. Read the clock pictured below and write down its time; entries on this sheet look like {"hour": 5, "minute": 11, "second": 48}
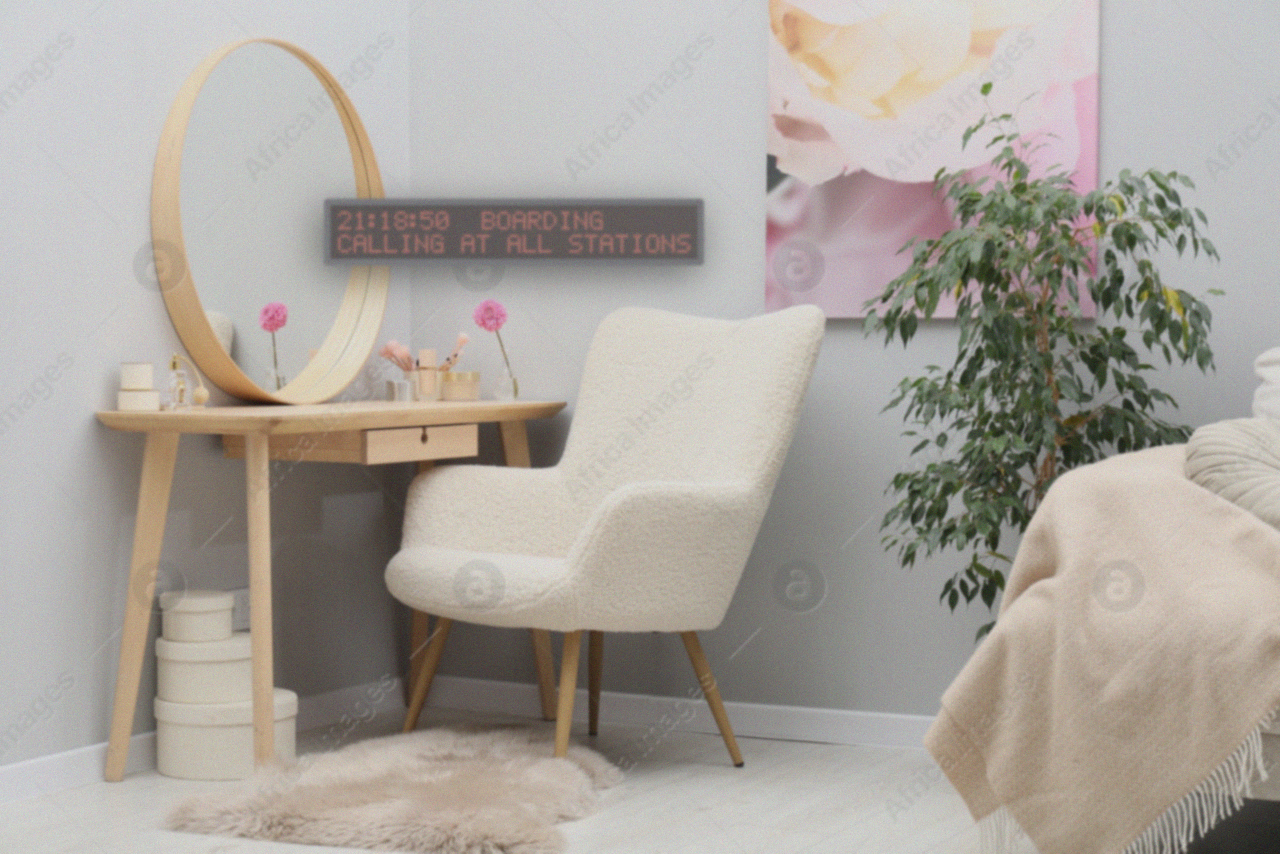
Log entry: {"hour": 21, "minute": 18, "second": 50}
